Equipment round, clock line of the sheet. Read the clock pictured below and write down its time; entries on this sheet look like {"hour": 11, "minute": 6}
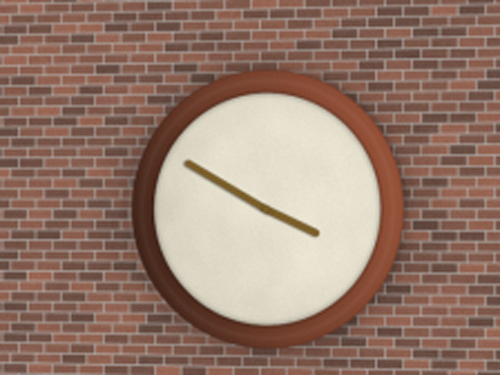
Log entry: {"hour": 3, "minute": 50}
